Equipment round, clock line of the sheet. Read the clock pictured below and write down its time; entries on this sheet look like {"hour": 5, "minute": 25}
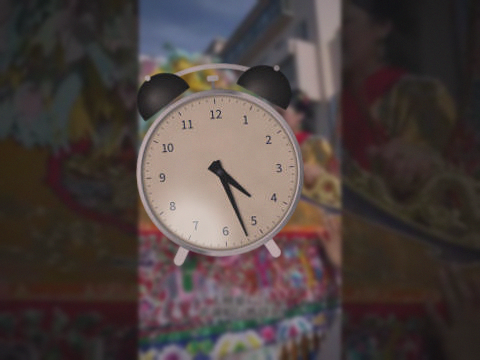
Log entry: {"hour": 4, "minute": 27}
